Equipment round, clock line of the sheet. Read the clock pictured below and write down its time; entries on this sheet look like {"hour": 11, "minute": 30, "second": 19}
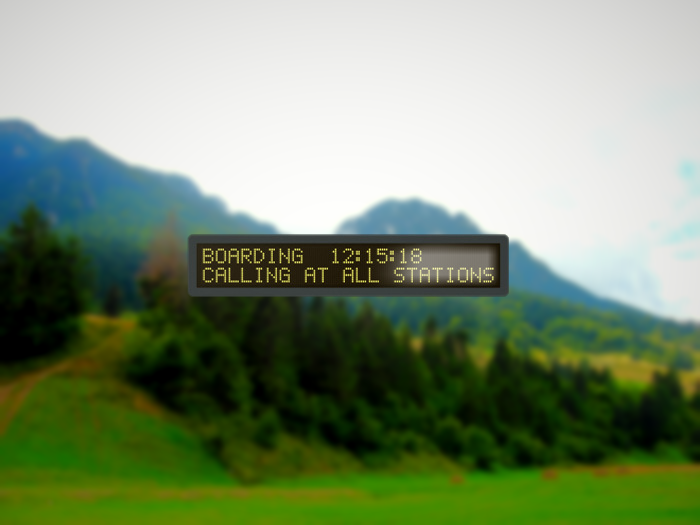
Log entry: {"hour": 12, "minute": 15, "second": 18}
